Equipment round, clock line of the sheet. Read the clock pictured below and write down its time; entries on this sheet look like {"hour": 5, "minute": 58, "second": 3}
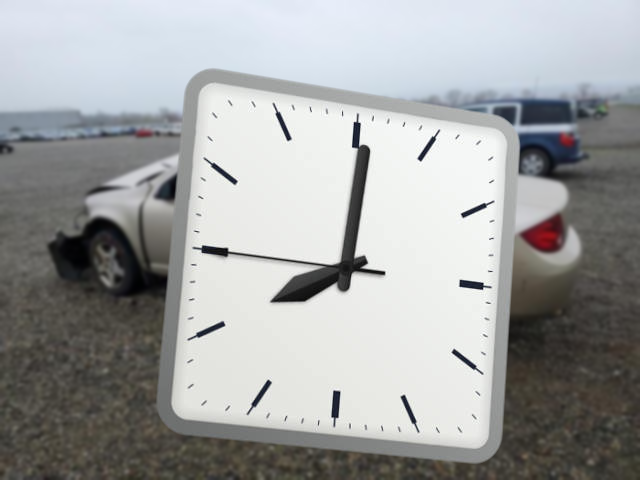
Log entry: {"hour": 8, "minute": 0, "second": 45}
